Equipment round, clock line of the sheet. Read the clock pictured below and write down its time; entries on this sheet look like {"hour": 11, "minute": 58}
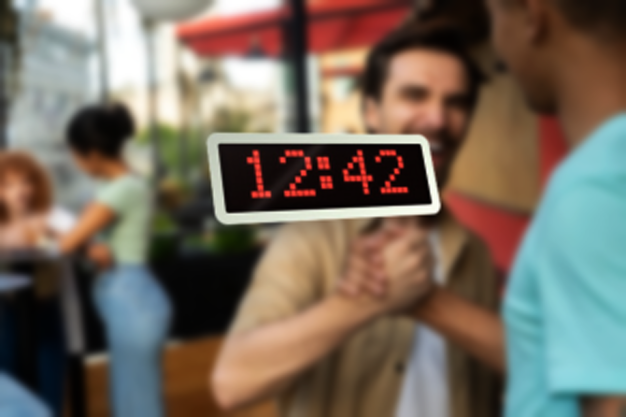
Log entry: {"hour": 12, "minute": 42}
